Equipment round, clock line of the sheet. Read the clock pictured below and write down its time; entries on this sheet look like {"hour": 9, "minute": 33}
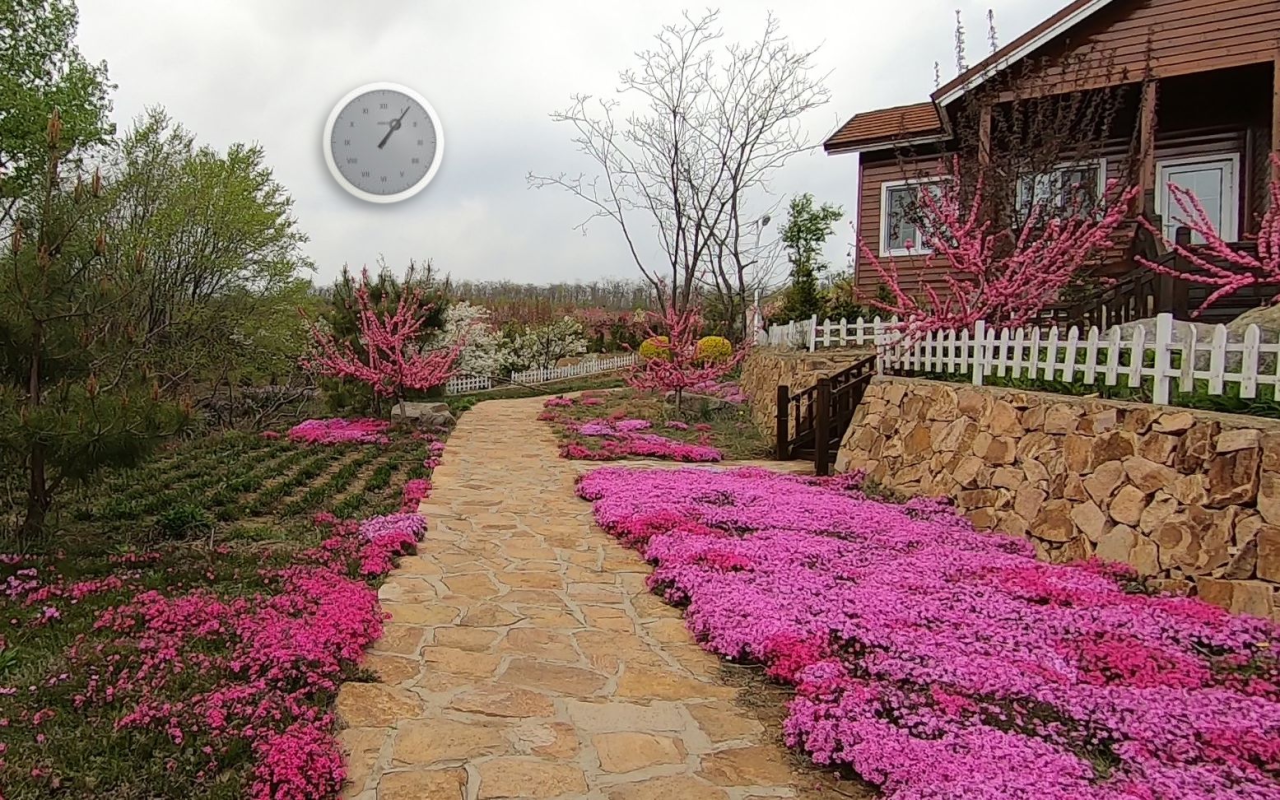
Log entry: {"hour": 1, "minute": 6}
